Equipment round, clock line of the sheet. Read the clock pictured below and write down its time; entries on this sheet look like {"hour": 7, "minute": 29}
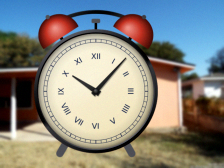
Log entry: {"hour": 10, "minute": 7}
